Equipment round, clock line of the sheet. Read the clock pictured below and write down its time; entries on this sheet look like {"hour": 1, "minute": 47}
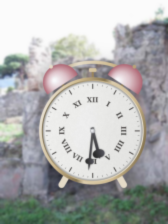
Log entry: {"hour": 5, "minute": 31}
